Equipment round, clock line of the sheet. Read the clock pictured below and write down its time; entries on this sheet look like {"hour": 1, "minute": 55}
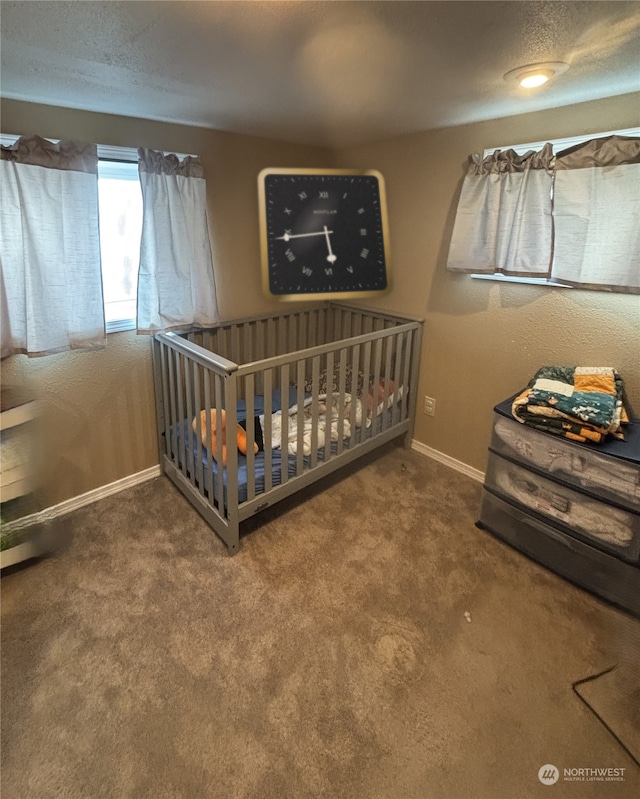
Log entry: {"hour": 5, "minute": 44}
